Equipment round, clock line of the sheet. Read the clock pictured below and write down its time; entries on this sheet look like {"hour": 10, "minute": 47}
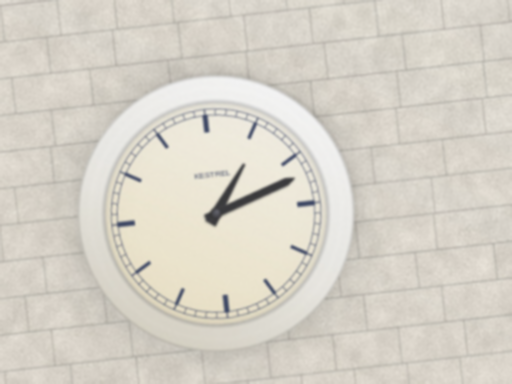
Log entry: {"hour": 1, "minute": 12}
